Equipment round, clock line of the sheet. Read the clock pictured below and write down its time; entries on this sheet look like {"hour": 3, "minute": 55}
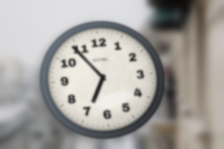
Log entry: {"hour": 6, "minute": 54}
